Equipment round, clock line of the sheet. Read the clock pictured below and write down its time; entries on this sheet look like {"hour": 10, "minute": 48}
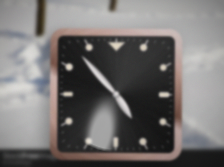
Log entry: {"hour": 4, "minute": 53}
